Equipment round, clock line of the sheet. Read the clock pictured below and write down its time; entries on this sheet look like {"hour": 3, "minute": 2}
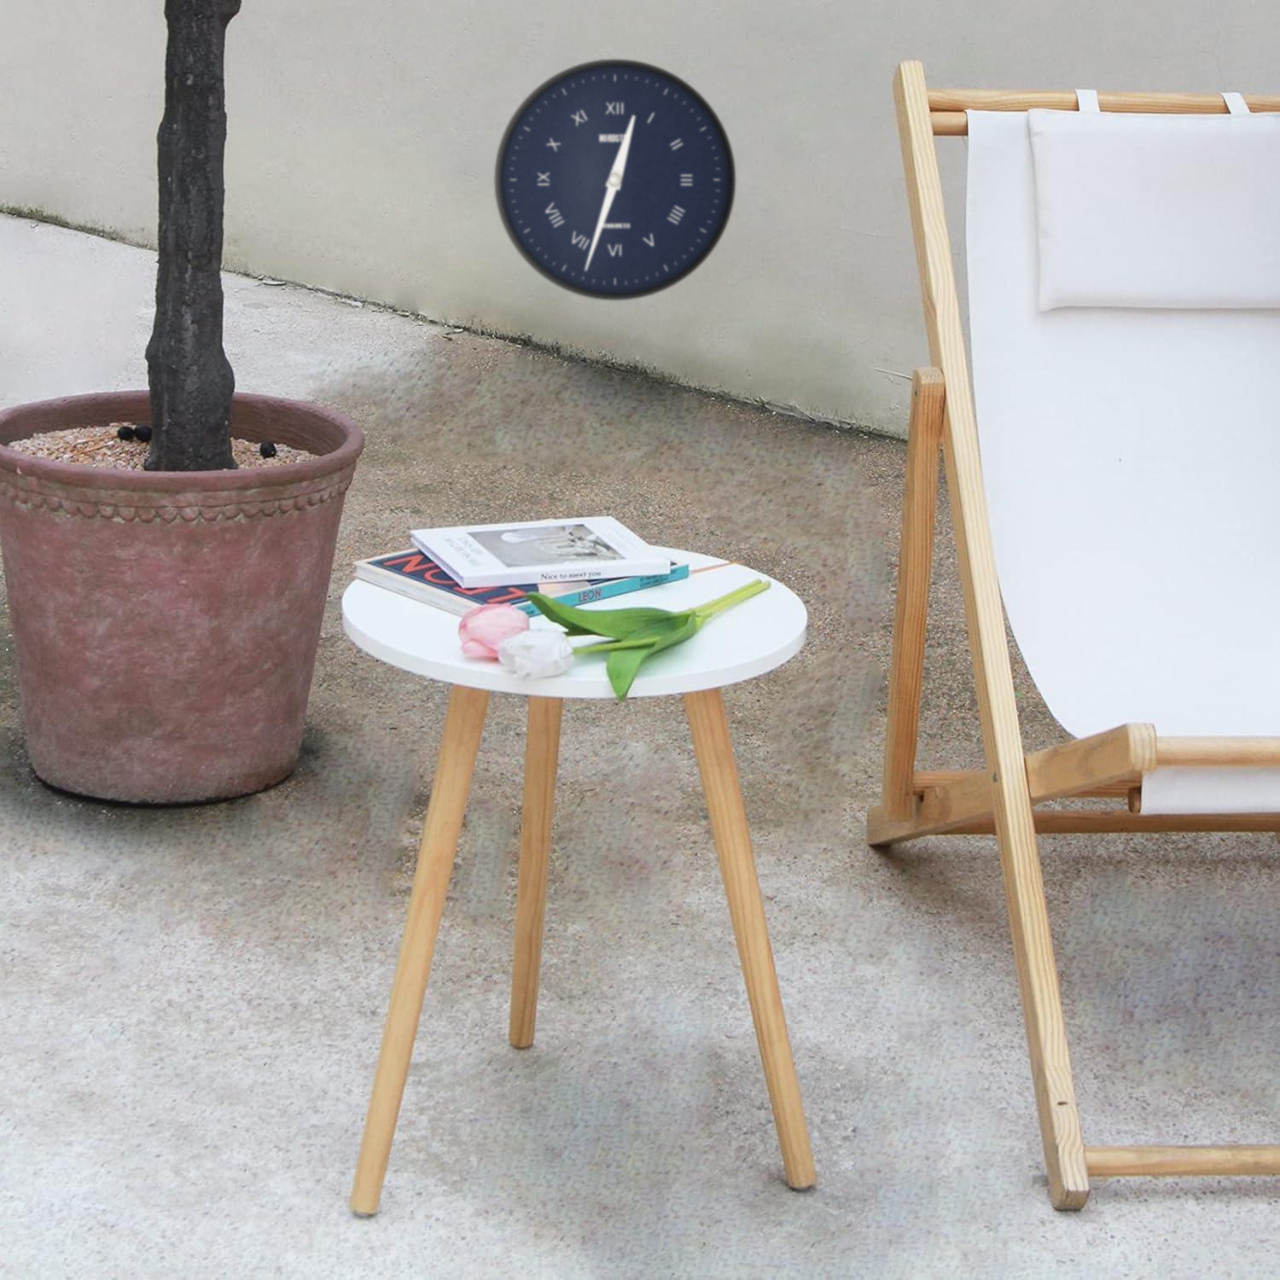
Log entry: {"hour": 12, "minute": 33}
